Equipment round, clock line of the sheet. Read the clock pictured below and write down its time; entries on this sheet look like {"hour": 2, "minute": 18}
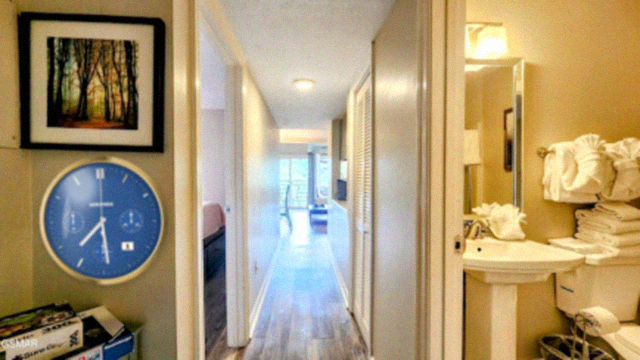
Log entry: {"hour": 7, "minute": 29}
